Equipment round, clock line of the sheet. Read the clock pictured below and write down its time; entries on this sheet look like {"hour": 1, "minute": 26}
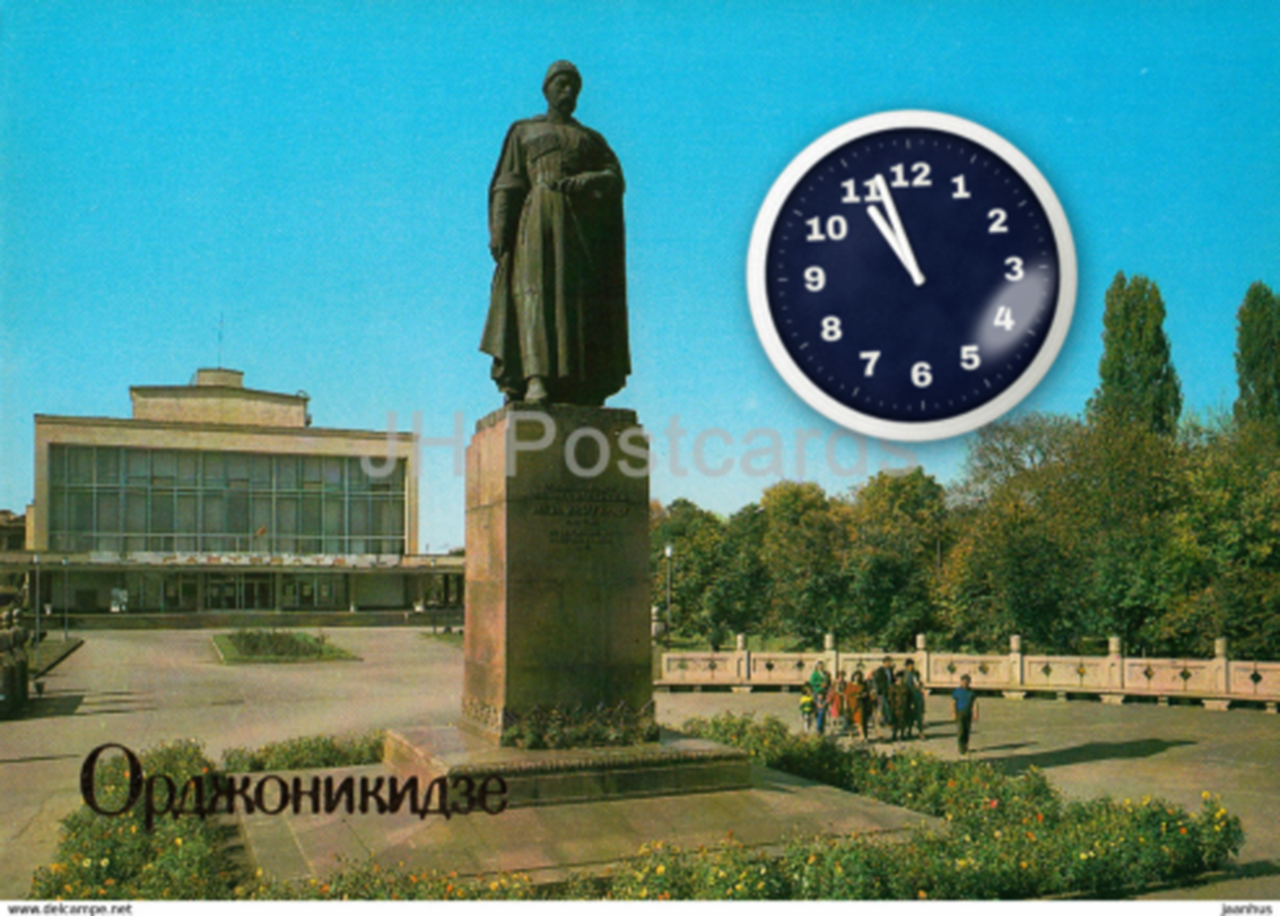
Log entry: {"hour": 10, "minute": 57}
